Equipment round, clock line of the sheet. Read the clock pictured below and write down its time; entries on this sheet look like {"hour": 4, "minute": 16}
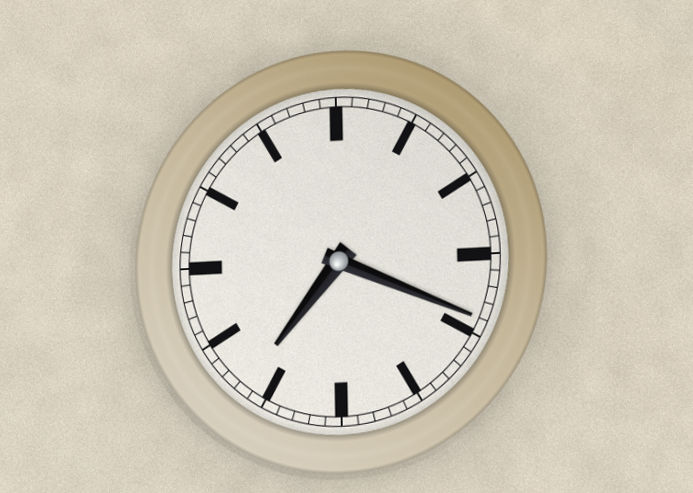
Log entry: {"hour": 7, "minute": 19}
